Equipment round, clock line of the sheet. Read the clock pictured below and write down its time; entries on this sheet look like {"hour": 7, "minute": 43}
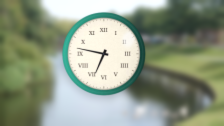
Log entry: {"hour": 6, "minute": 47}
